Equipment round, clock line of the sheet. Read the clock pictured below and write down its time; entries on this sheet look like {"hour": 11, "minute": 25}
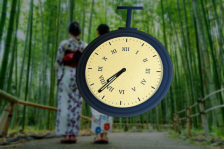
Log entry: {"hour": 7, "minute": 37}
